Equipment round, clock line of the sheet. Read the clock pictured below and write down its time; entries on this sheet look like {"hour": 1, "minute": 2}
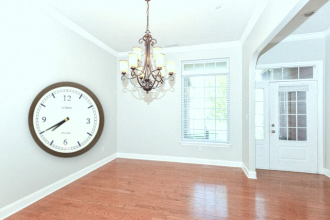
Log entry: {"hour": 7, "minute": 40}
